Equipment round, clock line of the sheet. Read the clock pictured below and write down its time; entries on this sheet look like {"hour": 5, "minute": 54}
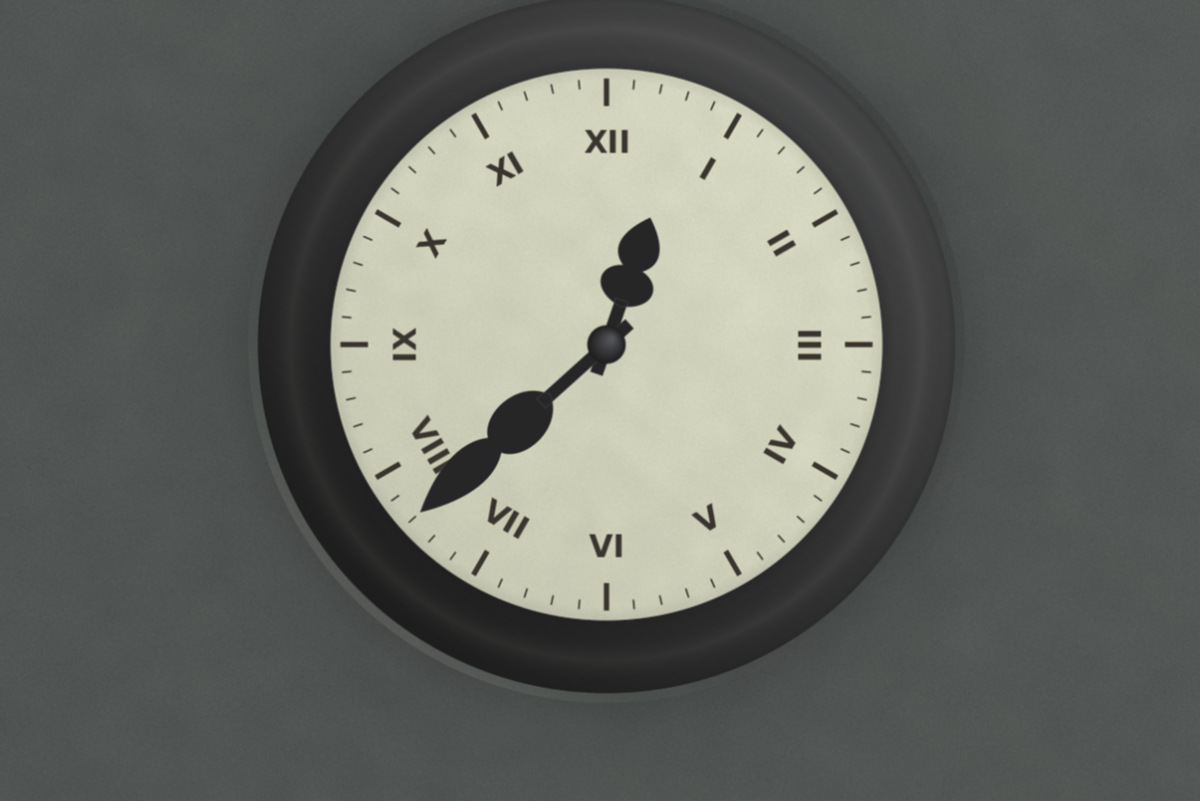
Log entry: {"hour": 12, "minute": 38}
